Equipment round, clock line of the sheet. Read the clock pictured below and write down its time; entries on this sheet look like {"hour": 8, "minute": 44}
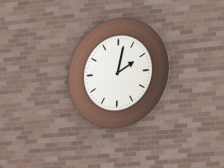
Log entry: {"hour": 2, "minute": 2}
